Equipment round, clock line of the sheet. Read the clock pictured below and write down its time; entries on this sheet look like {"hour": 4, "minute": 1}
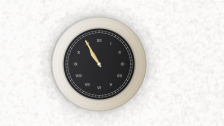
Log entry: {"hour": 10, "minute": 55}
